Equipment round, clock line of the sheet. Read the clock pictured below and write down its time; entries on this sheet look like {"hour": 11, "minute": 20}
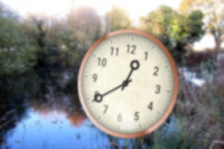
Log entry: {"hour": 12, "minute": 39}
